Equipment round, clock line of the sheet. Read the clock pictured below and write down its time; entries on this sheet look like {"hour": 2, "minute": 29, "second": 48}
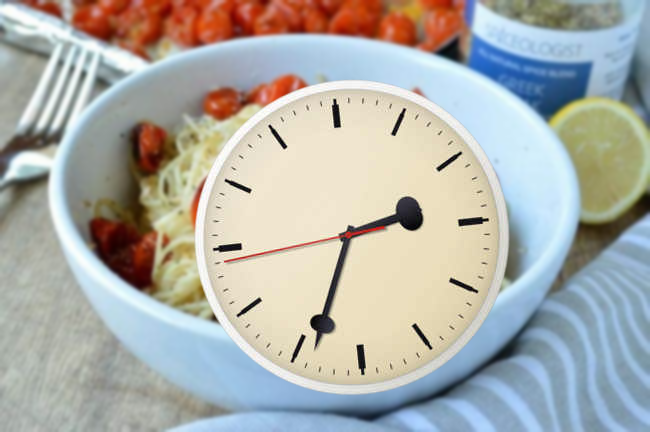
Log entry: {"hour": 2, "minute": 33, "second": 44}
